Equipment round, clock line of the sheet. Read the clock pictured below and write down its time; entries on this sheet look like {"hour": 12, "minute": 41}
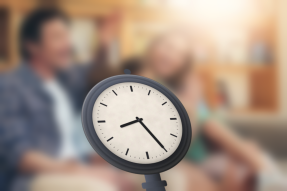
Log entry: {"hour": 8, "minute": 25}
